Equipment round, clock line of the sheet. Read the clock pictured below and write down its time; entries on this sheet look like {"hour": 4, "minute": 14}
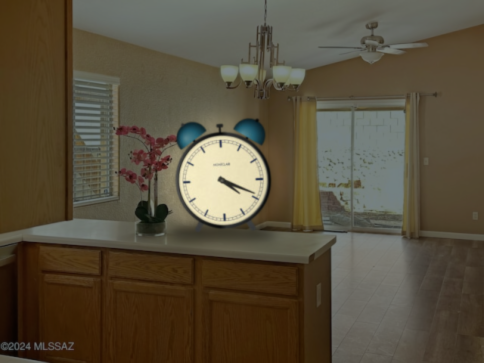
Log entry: {"hour": 4, "minute": 19}
